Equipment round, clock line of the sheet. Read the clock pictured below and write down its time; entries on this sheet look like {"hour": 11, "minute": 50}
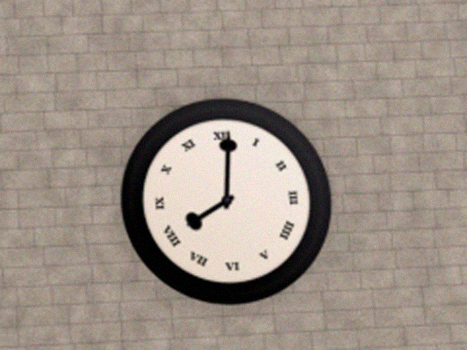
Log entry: {"hour": 8, "minute": 1}
